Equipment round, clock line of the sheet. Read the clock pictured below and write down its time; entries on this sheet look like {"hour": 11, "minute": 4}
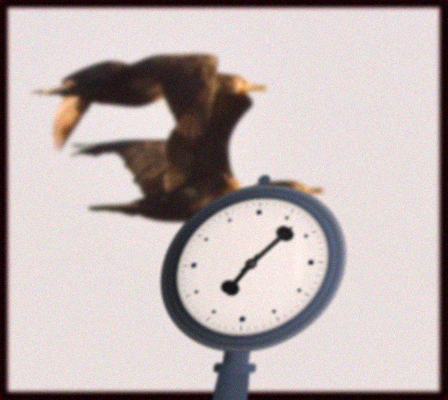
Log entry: {"hour": 7, "minute": 7}
